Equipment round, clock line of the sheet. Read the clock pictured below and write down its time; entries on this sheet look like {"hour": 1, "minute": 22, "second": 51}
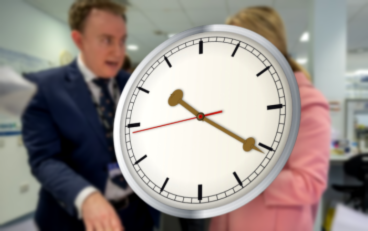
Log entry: {"hour": 10, "minute": 20, "second": 44}
